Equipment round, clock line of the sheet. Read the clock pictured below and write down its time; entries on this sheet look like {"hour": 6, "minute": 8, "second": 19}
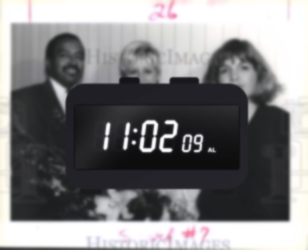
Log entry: {"hour": 11, "minute": 2, "second": 9}
